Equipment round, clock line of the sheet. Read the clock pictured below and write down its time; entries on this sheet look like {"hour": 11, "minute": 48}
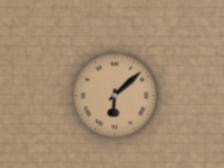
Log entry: {"hour": 6, "minute": 8}
